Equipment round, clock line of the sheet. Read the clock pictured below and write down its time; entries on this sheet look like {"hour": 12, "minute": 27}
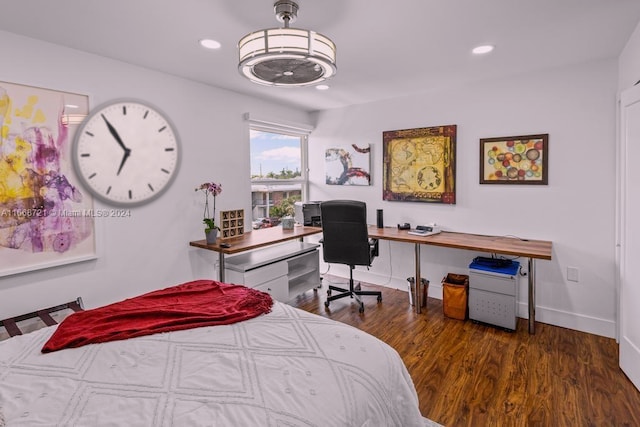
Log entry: {"hour": 6, "minute": 55}
